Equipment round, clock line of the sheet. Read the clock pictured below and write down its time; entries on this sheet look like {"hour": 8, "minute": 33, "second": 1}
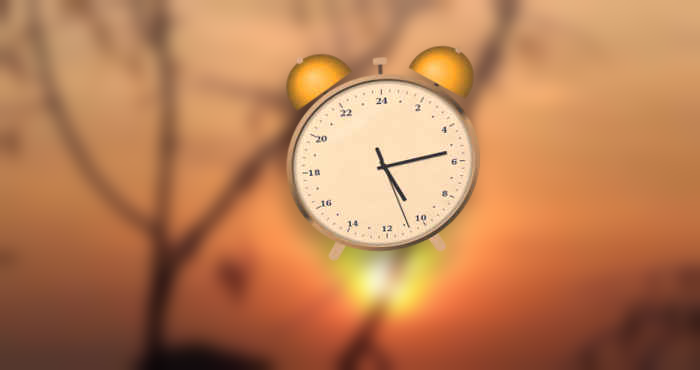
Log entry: {"hour": 10, "minute": 13, "second": 27}
